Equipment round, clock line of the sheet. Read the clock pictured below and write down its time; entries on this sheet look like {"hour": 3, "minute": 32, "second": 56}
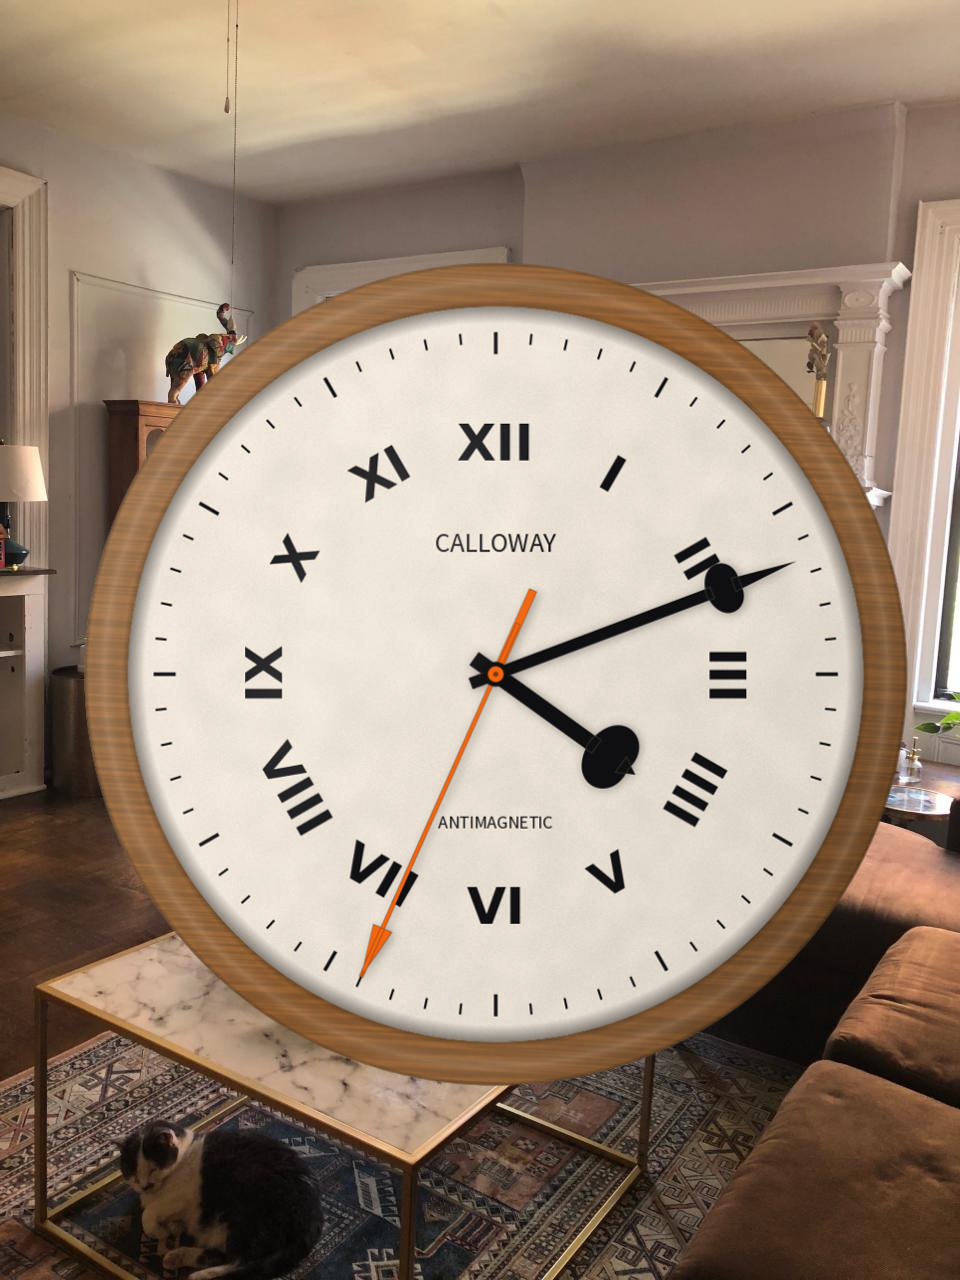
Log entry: {"hour": 4, "minute": 11, "second": 34}
